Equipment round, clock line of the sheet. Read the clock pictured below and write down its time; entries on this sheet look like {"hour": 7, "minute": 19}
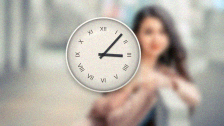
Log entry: {"hour": 3, "minute": 7}
